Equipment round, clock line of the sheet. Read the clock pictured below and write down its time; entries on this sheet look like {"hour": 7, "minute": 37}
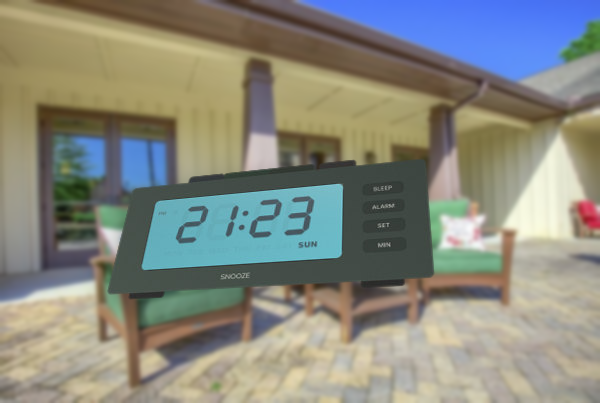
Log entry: {"hour": 21, "minute": 23}
